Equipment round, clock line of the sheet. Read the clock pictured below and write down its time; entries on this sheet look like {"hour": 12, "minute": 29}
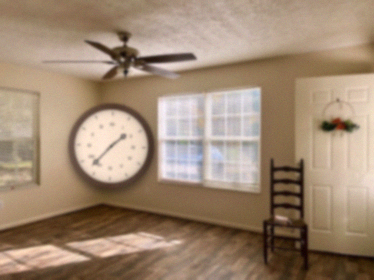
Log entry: {"hour": 1, "minute": 37}
